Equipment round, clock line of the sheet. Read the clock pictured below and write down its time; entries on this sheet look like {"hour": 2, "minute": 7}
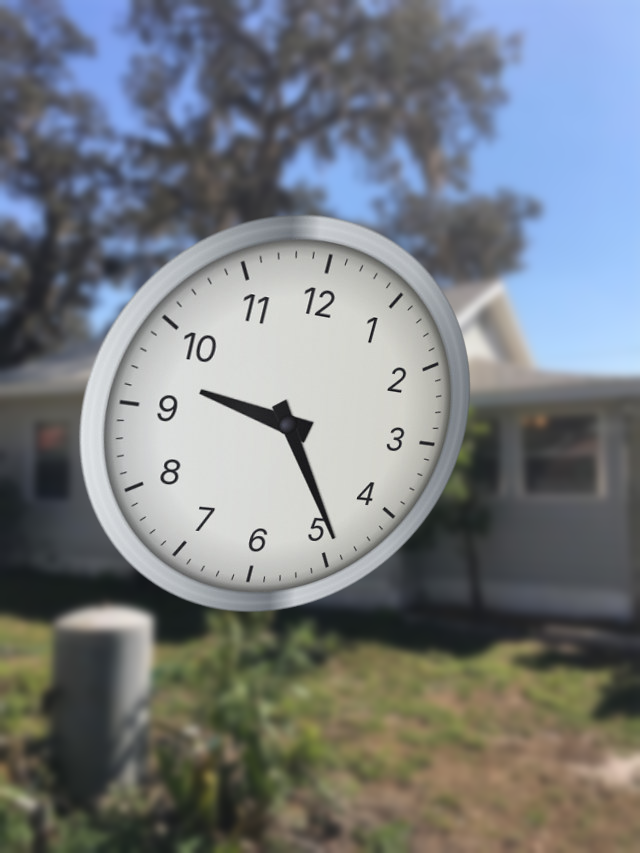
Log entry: {"hour": 9, "minute": 24}
